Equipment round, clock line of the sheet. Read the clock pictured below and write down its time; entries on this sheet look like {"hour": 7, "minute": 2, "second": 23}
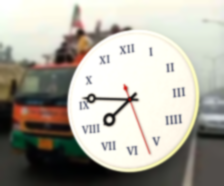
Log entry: {"hour": 7, "minute": 46, "second": 27}
